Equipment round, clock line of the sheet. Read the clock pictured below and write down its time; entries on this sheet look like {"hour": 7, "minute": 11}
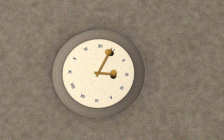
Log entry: {"hour": 3, "minute": 4}
